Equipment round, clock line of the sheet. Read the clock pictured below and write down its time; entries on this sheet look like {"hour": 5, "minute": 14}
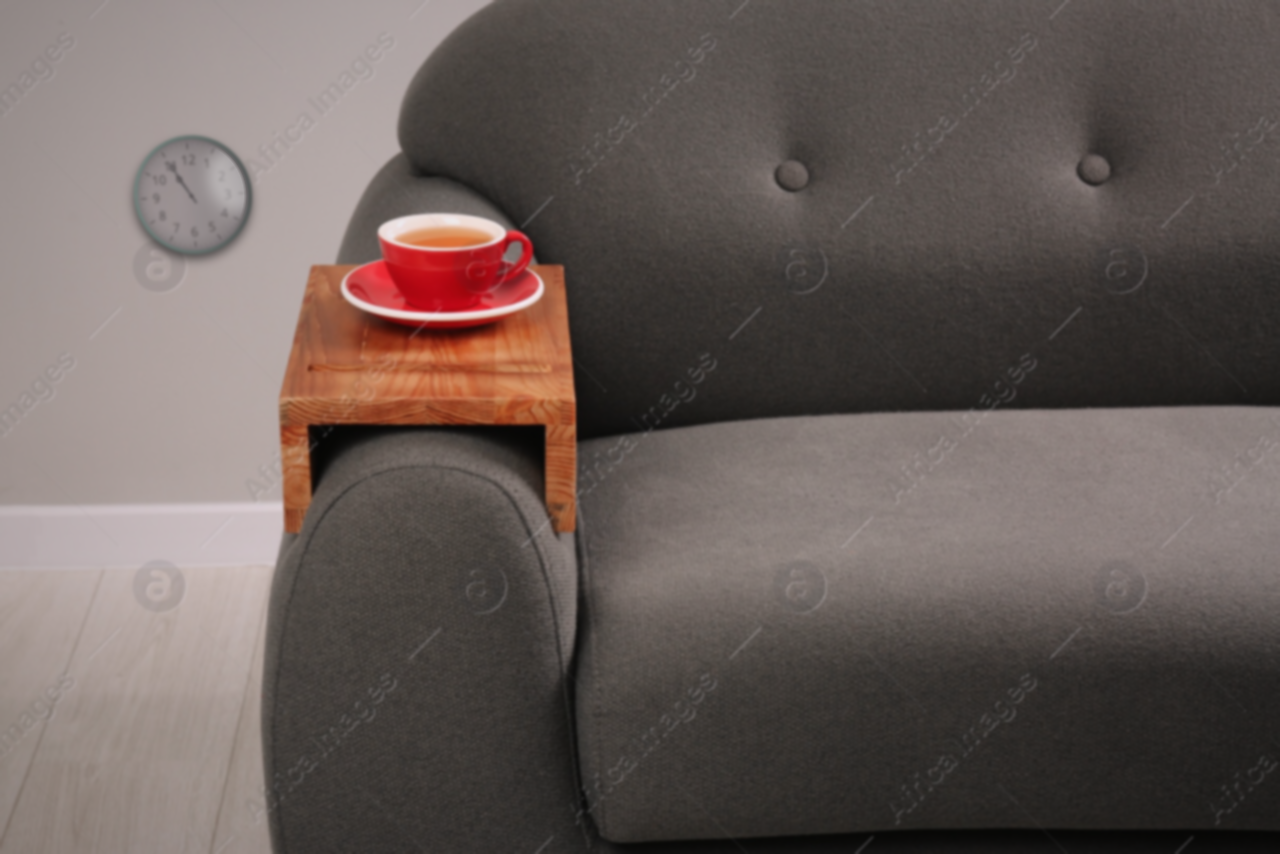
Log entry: {"hour": 10, "minute": 55}
